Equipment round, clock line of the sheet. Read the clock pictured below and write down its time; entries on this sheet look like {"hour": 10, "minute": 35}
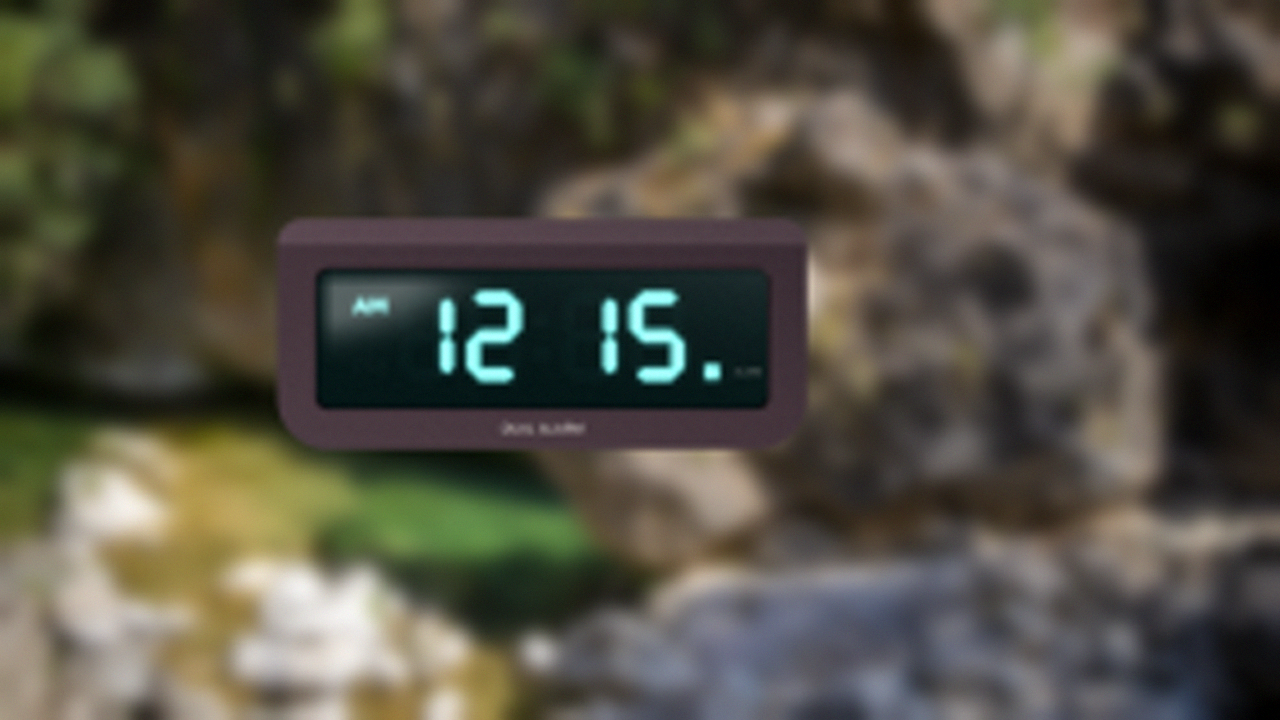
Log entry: {"hour": 12, "minute": 15}
